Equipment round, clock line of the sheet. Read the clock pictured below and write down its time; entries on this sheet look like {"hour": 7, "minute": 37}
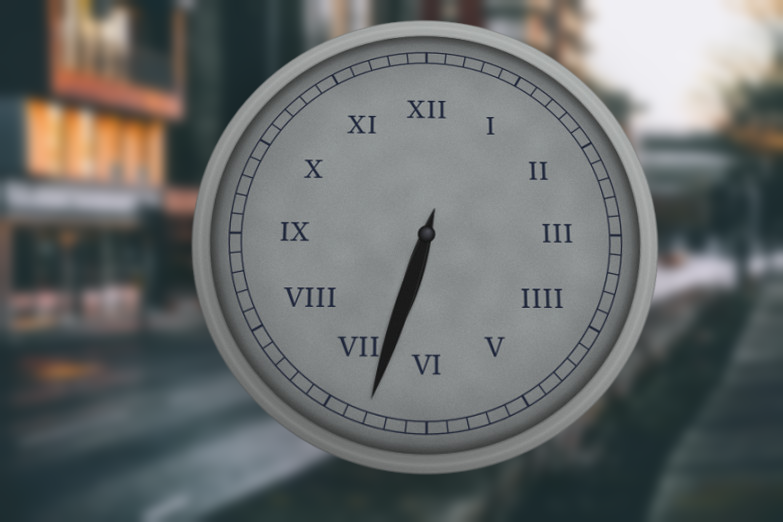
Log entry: {"hour": 6, "minute": 33}
